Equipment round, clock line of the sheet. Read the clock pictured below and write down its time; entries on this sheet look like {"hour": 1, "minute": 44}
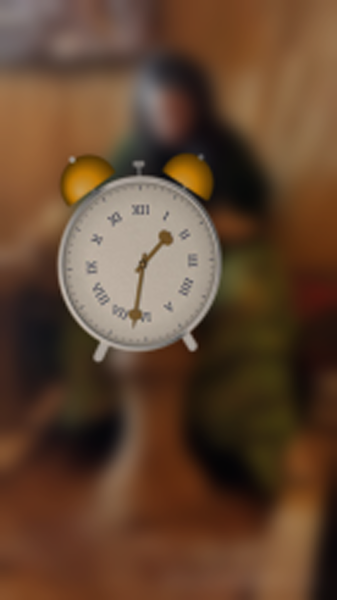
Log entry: {"hour": 1, "minute": 32}
